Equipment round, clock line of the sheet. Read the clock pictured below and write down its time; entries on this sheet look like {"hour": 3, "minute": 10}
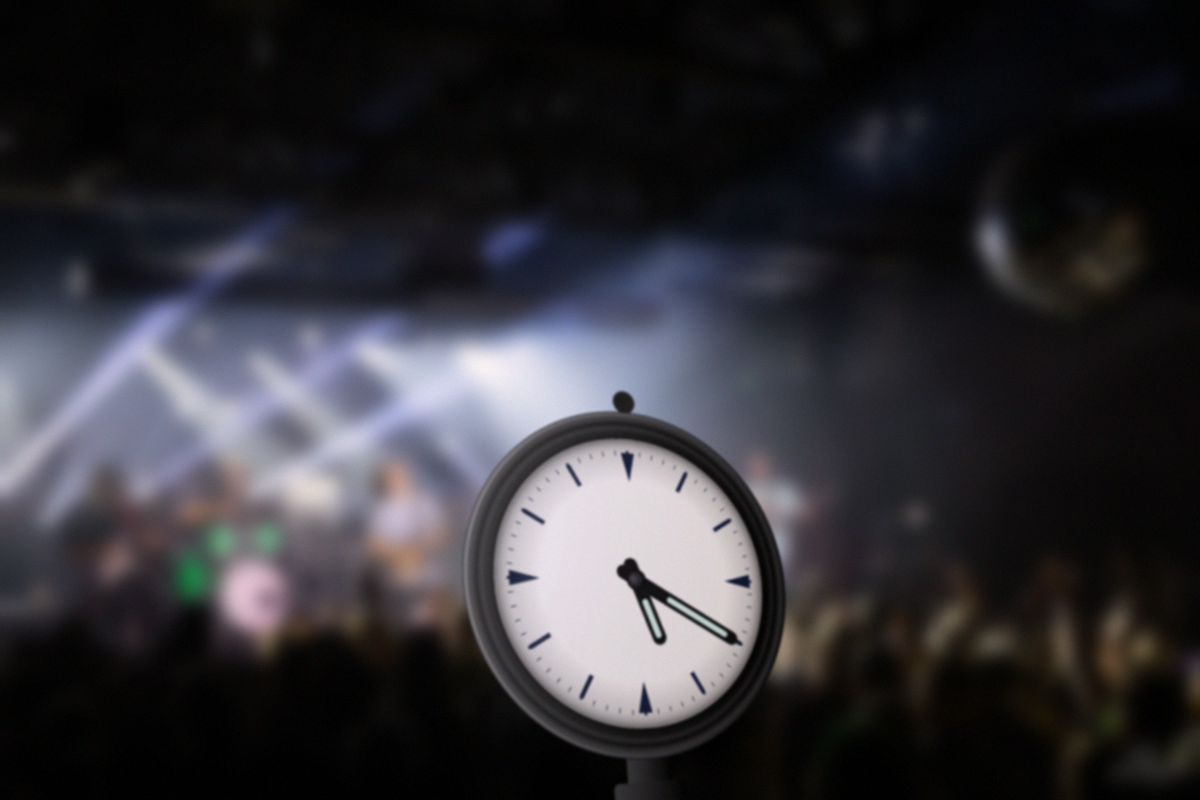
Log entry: {"hour": 5, "minute": 20}
